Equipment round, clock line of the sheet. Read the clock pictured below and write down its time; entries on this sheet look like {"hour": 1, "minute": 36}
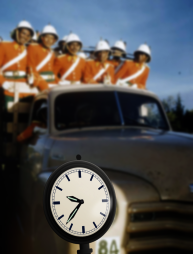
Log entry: {"hour": 9, "minute": 37}
